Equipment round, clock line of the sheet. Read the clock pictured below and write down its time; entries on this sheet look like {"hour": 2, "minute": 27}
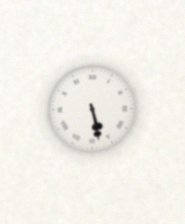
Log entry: {"hour": 5, "minute": 28}
